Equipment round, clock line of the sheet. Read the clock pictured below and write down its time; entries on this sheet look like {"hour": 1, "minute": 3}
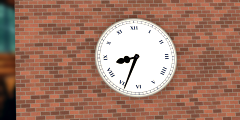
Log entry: {"hour": 8, "minute": 34}
